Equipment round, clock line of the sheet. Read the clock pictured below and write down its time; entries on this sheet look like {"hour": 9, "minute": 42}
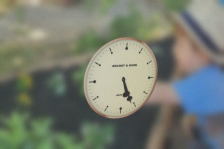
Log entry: {"hour": 5, "minute": 26}
